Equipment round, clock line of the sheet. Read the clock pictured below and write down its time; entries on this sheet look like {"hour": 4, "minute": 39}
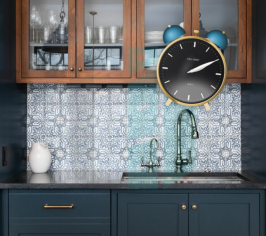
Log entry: {"hour": 2, "minute": 10}
